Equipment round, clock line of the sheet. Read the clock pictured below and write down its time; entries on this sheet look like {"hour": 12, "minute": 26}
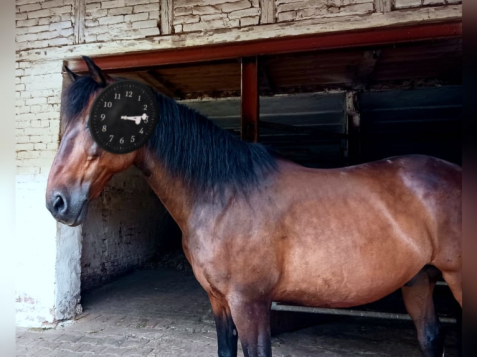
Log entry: {"hour": 3, "minute": 14}
